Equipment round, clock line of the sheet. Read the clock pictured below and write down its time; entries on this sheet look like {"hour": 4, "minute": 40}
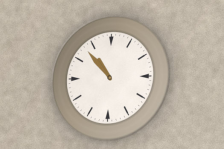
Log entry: {"hour": 10, "minute": 53}
